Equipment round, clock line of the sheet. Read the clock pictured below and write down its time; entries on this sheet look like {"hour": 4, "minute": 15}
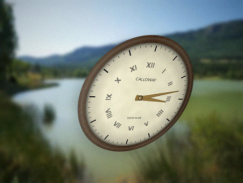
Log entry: {"hour": 3, "minute": 13}
